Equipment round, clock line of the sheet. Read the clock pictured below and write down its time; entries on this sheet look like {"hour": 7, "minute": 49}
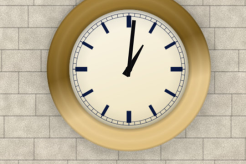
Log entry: {"hour": 1, "minute": 1}
